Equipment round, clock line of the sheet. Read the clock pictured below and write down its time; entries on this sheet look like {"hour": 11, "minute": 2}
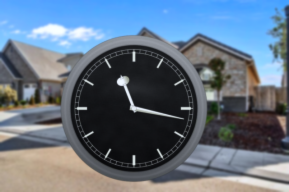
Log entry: {"hour": 11, "minute": 17}
